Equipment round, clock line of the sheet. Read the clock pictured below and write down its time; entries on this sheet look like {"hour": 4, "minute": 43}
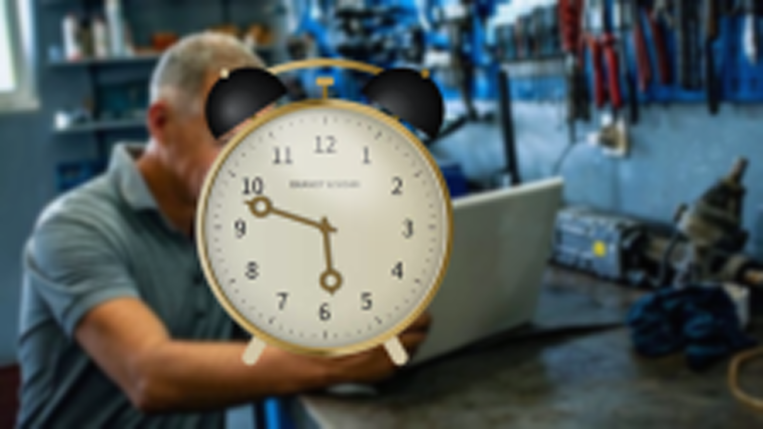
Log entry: {"hour": 5, "minute": 48}
